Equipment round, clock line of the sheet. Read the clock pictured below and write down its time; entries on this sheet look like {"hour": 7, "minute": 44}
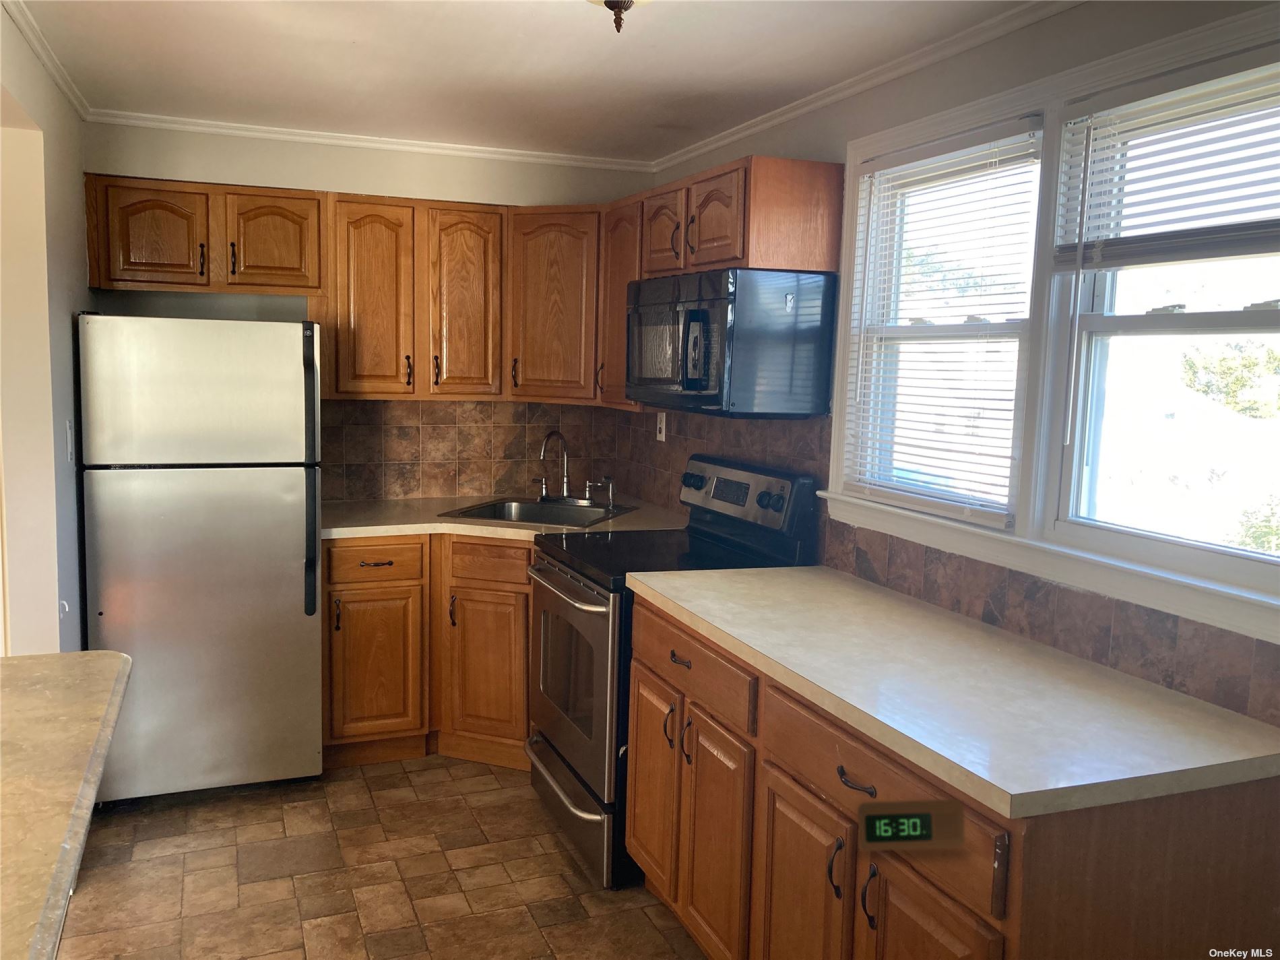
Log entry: {"hour": 16, "minute": 30}
